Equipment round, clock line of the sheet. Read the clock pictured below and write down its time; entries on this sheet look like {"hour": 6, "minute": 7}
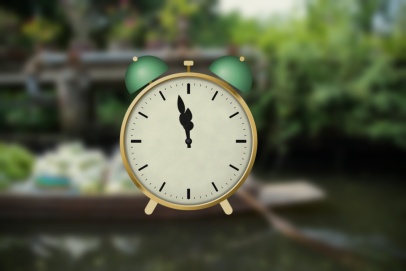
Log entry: {"hour": 11, "minute": 58}
